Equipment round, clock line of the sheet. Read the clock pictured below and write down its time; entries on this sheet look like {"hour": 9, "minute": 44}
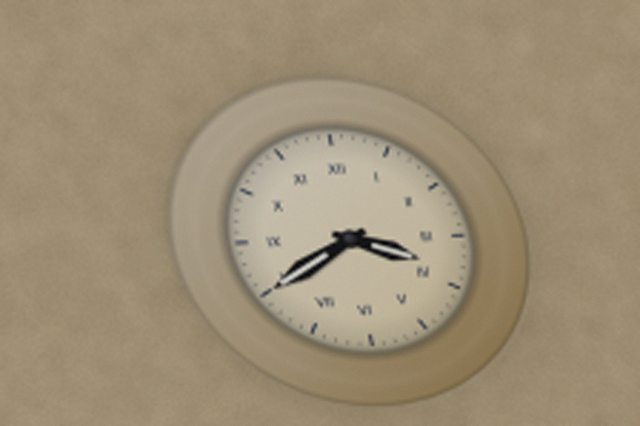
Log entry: {"hour": 3, "minute": 40}
